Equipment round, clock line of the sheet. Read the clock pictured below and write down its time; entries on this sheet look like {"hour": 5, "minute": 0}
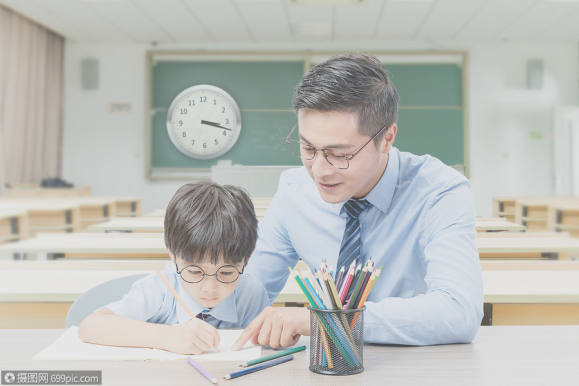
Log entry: {"hour": 3, "minute": 18}
